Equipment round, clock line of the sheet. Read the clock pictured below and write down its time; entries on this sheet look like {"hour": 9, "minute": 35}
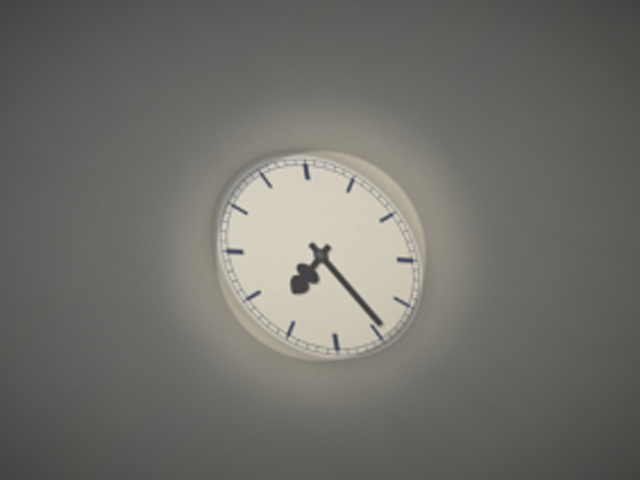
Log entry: {"hour": 7, "minute": 24}
